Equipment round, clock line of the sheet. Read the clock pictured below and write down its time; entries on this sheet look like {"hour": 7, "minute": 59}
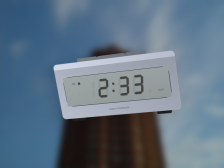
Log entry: {"hour": 2, "minute": 33}
